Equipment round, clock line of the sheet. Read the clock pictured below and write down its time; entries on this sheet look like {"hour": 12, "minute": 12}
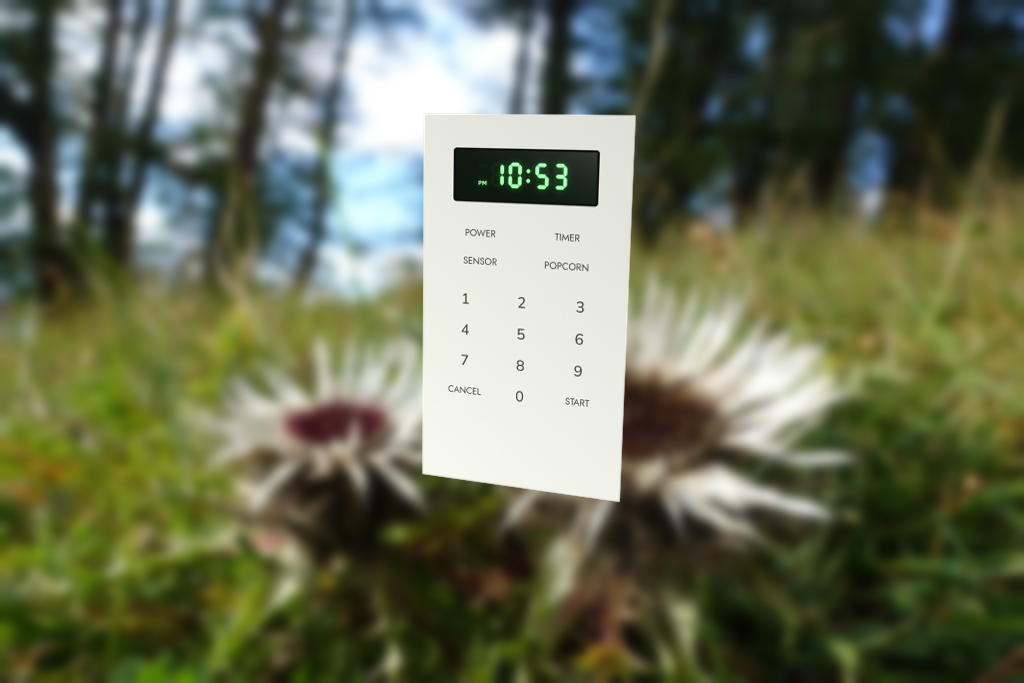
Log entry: {"hour": 10, "minute": 53}
